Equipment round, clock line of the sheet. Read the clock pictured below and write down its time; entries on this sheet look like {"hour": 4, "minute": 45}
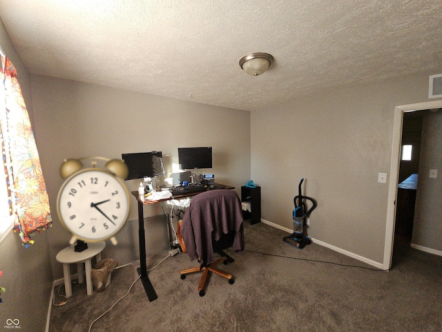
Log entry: {"hour": 2, "minute": 22}
